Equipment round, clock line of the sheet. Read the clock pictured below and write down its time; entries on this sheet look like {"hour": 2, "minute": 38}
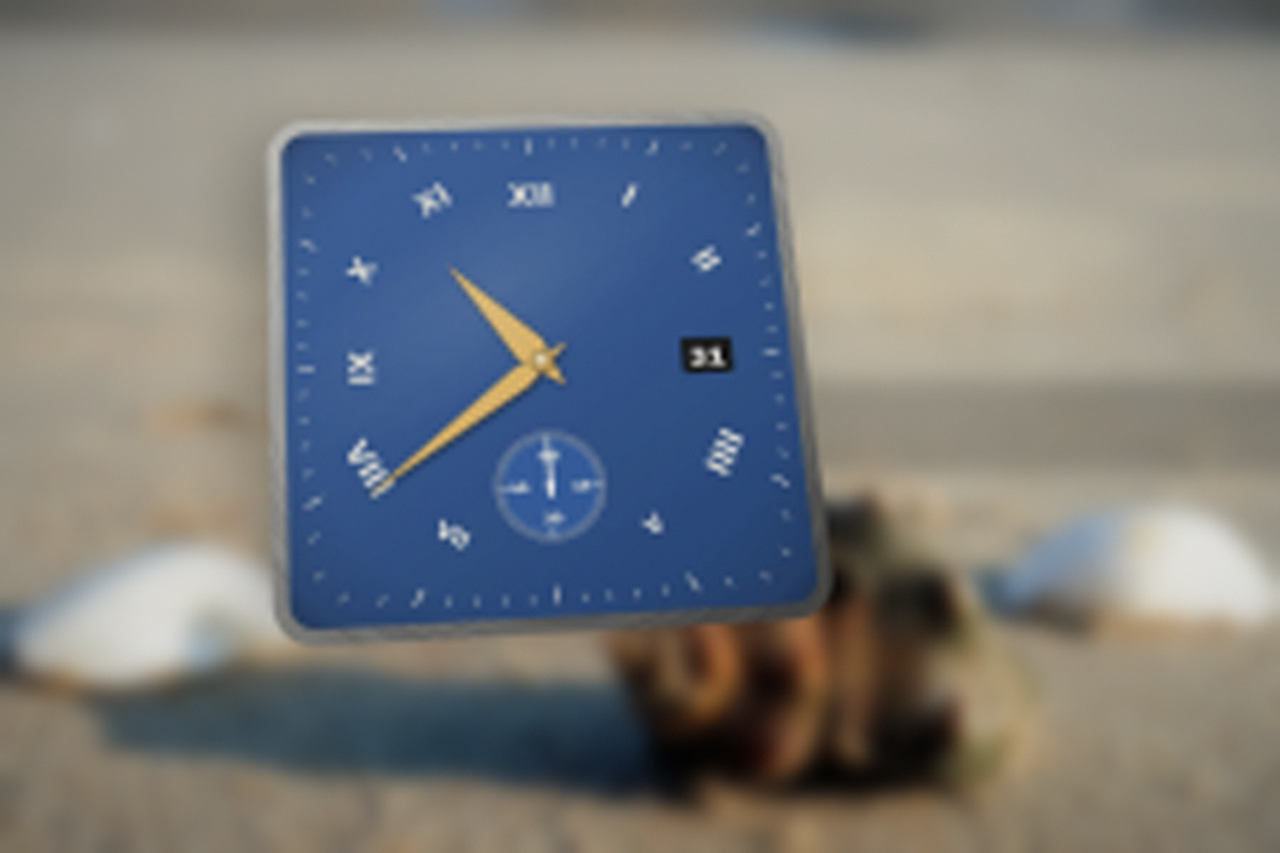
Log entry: {"hour": 10, "minute": 39}
